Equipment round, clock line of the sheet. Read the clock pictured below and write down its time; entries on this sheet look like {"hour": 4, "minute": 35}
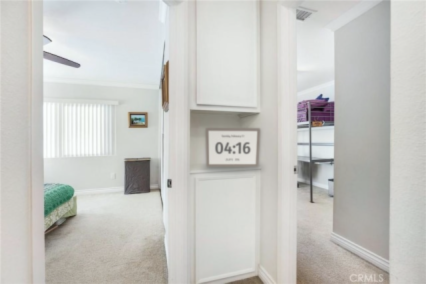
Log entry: {"hour": 4, "minute": 16}
